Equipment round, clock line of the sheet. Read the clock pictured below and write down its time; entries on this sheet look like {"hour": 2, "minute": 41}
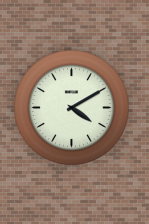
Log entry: {"hour": 4, "minute": 10}
